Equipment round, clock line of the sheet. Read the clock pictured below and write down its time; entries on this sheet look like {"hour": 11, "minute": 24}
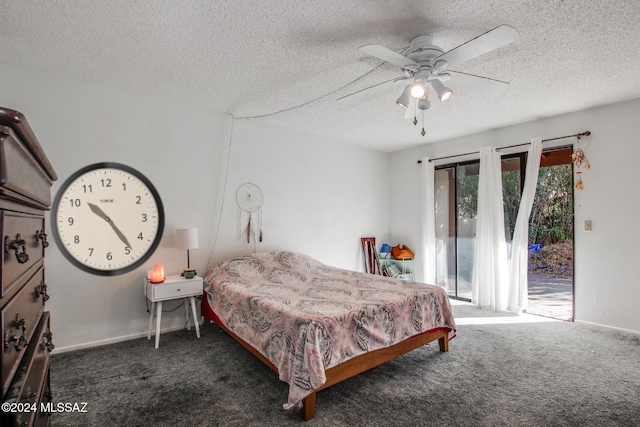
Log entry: {"hour": 10, "minute": 24}
